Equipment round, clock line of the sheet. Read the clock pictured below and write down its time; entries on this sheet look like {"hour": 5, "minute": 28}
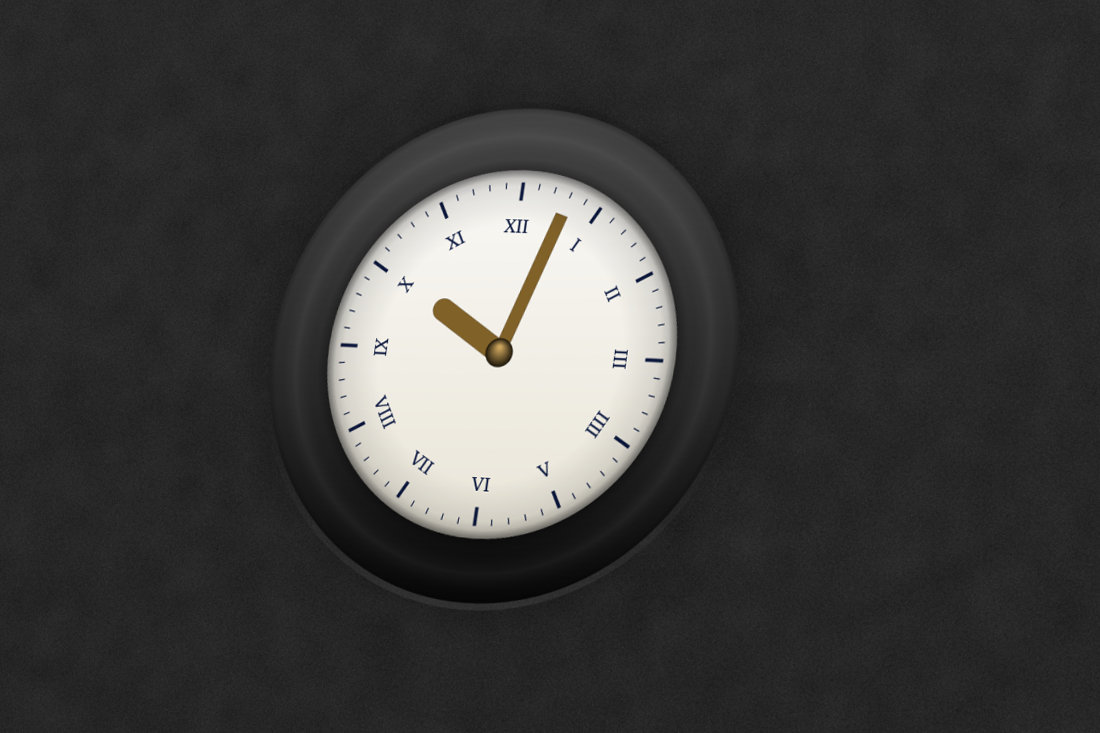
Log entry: {"hour": 10, "minute": 3}
